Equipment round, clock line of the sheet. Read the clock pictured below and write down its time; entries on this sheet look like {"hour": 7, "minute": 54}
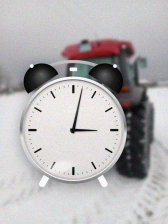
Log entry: {"hour": 3, "minute": 2}
